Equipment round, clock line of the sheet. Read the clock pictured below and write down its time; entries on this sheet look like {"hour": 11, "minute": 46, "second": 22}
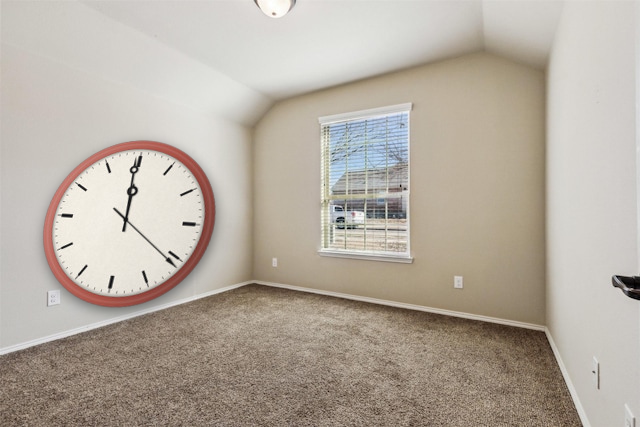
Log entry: {"hour": 11, "minute": 59, "second": 21}
